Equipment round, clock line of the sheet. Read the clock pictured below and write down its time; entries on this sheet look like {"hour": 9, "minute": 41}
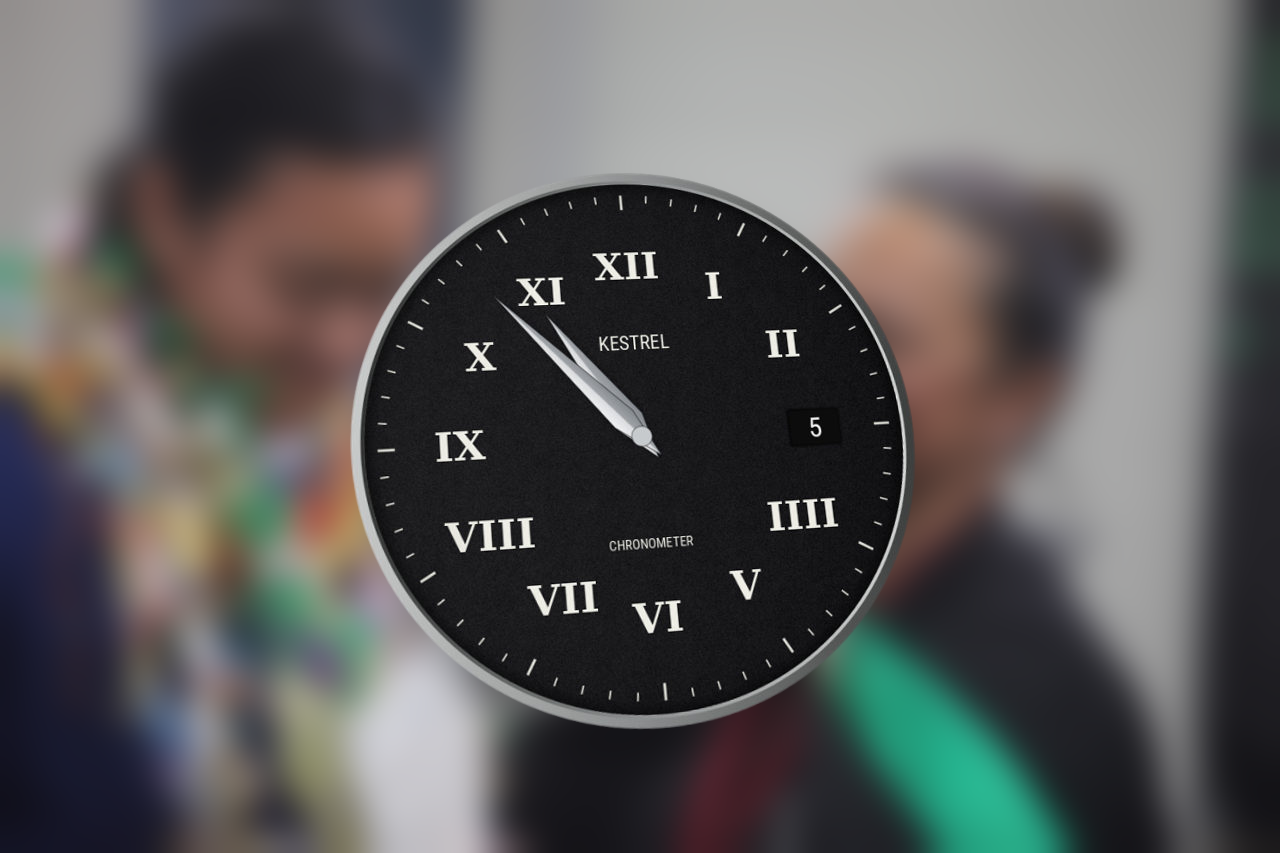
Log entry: {"hour": 10, "minute": 53}
